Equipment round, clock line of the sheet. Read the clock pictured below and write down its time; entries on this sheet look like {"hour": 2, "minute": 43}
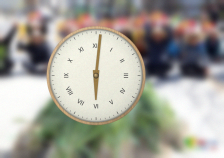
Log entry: {"hour": 6, "minute": 1}
